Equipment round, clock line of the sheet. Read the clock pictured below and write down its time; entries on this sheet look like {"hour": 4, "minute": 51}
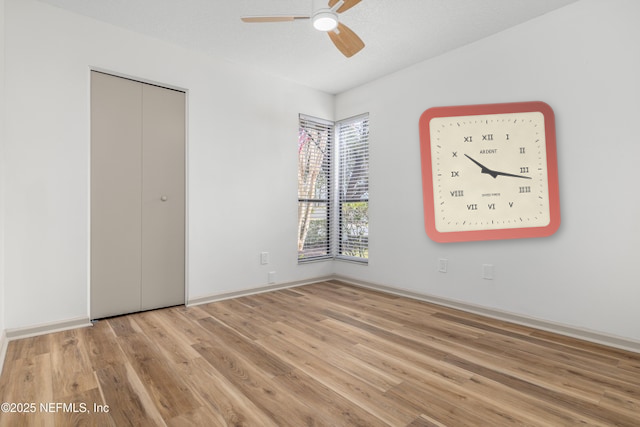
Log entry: {"hour": 10, "minute": 17}
